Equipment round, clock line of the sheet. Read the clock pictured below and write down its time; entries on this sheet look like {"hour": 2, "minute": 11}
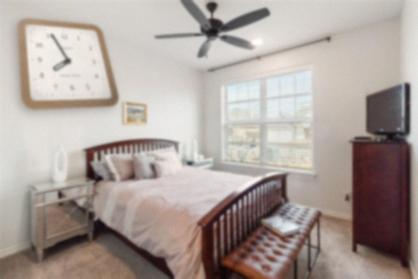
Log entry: {"hour": 7, "minute": 56}
